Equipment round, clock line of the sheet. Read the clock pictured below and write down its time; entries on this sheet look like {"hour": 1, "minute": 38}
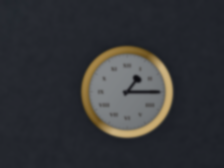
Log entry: {"hour": 1, "minute": 15}
